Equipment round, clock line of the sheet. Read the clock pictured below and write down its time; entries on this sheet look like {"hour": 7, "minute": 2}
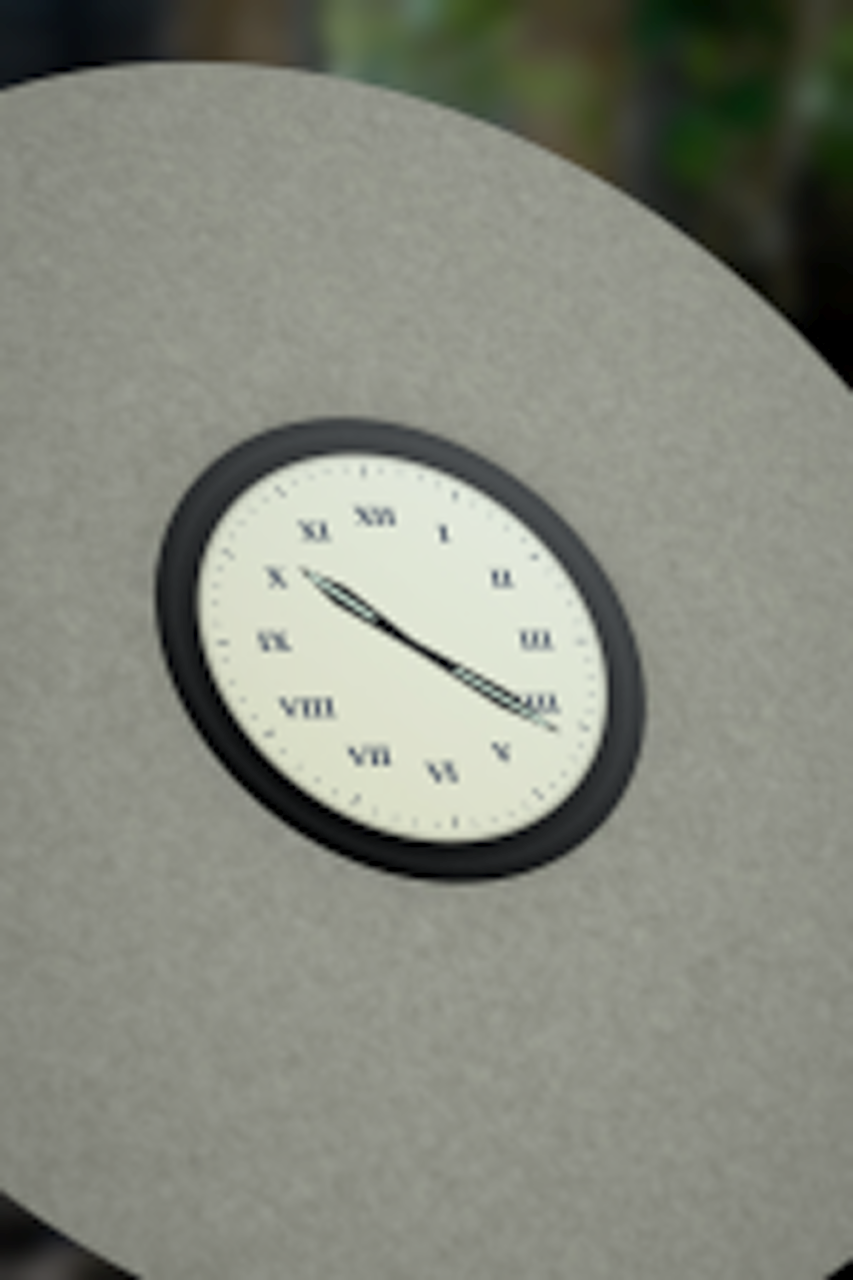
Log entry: {"hour": 10, "minute": 21}
